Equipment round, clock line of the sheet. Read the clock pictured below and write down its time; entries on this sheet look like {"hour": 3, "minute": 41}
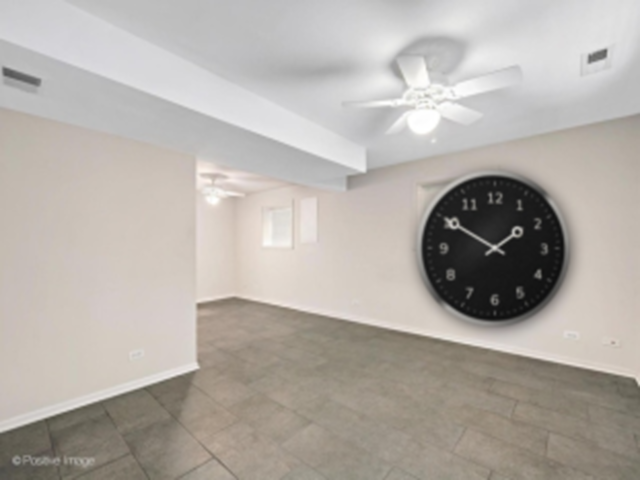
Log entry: {"hour": 1, "minute": 50}
